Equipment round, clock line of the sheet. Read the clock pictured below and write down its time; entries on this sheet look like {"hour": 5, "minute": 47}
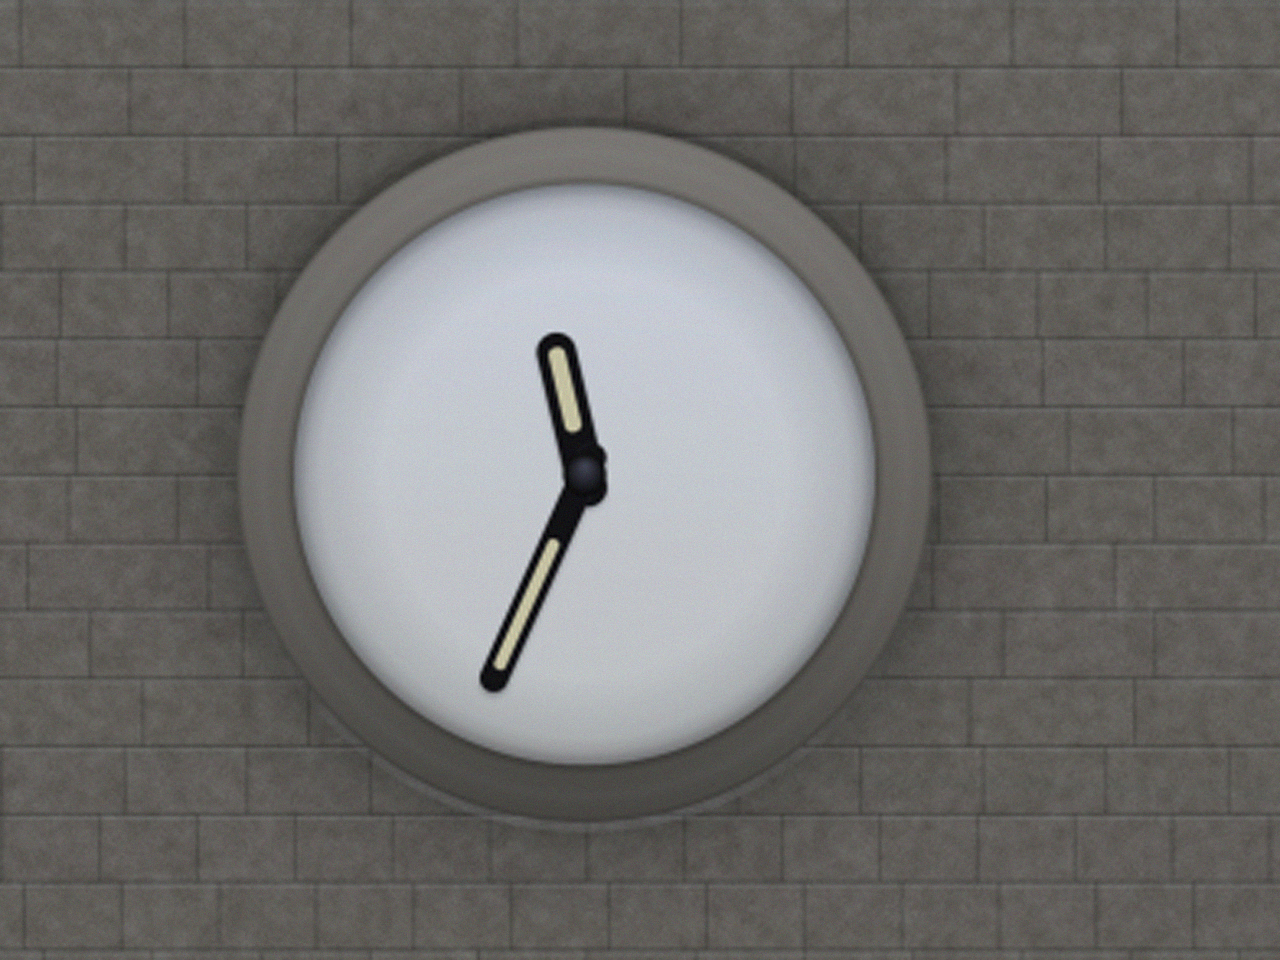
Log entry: {"hour": 11, "minute": 34}
